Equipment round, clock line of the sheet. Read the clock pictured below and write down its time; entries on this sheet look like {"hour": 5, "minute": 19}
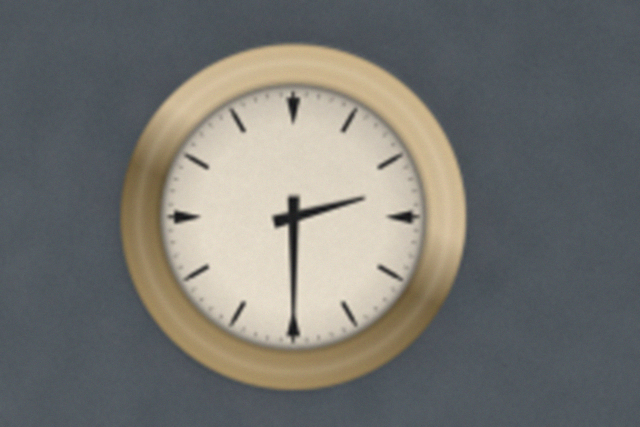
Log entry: {"hour": 2, "minute": 30}
